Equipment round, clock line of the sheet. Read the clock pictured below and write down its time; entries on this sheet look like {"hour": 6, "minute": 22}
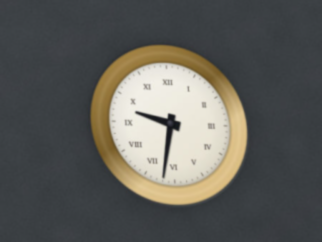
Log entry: {"hour": 9, "minute": 32}
